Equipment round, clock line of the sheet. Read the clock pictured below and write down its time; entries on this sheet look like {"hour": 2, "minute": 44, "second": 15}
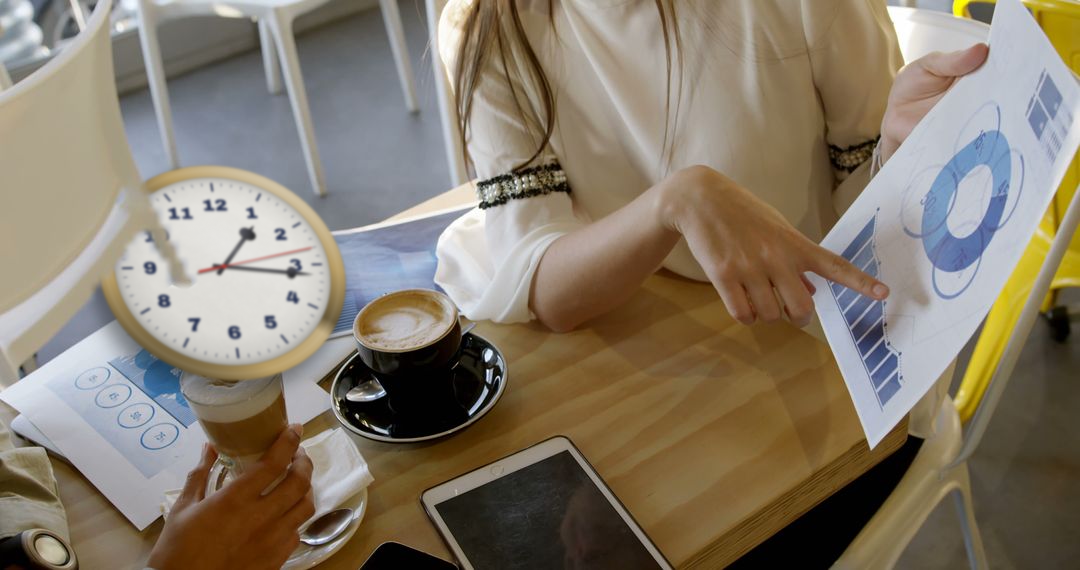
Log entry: {"hour": 1, "minute": 16, "second": 13}
